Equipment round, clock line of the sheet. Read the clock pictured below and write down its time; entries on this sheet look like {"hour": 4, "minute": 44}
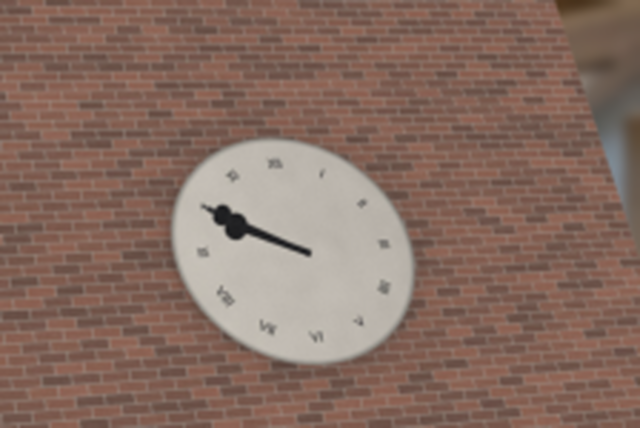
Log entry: {"hour": 9, "minute": 50}
